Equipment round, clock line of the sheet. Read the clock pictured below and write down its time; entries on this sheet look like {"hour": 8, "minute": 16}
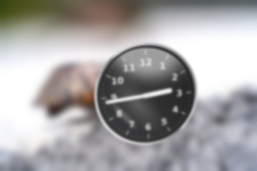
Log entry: {"hour": 2, "minute": 44}
